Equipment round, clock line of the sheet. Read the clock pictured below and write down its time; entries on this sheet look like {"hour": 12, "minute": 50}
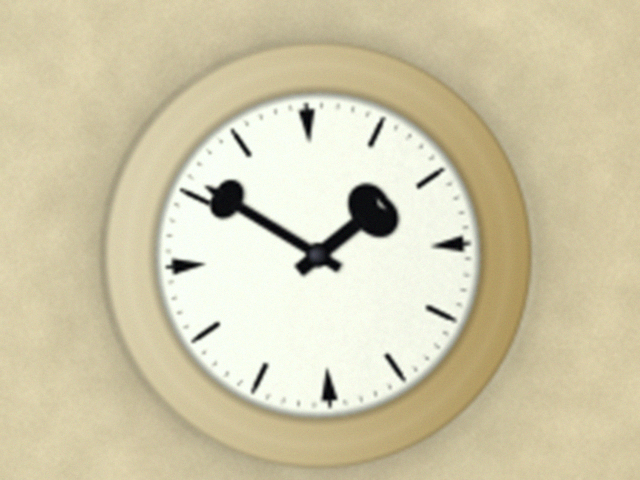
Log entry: {"hour": 1, "minute": 51}
